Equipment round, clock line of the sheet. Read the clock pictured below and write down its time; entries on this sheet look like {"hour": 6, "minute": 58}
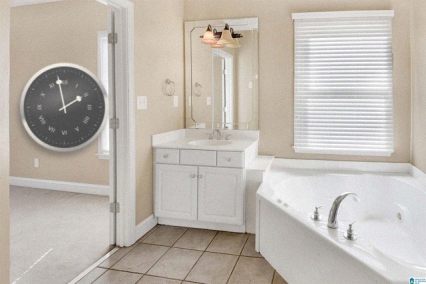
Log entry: {"hour": 1, "minute": 58}
